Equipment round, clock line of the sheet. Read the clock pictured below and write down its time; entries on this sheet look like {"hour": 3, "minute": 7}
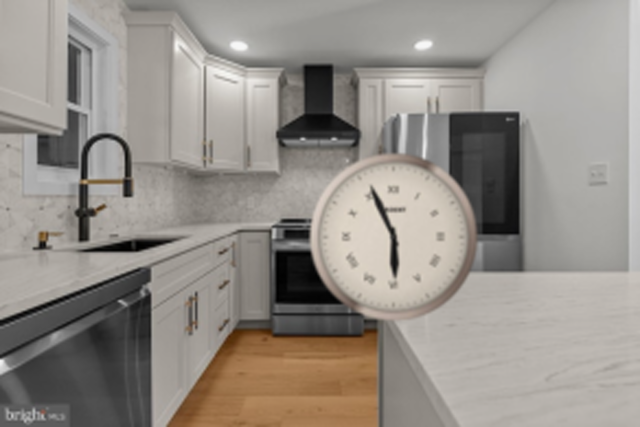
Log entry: {"hour": 5, "minute": 56}
